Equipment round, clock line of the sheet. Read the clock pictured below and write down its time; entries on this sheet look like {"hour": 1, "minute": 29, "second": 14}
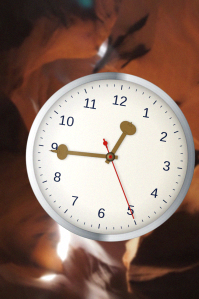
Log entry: {"hour": 12, "minute": 44, "second": 25}
